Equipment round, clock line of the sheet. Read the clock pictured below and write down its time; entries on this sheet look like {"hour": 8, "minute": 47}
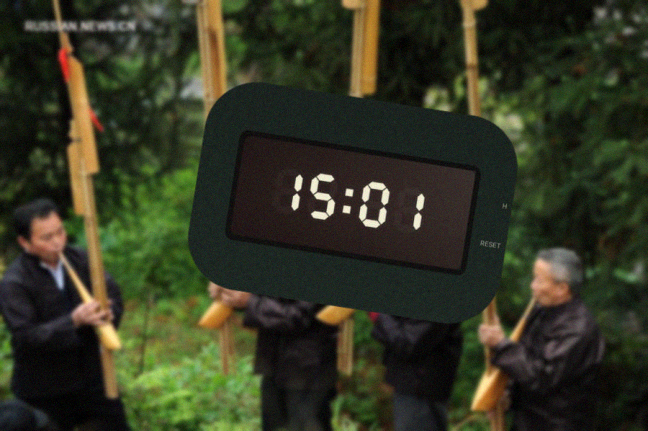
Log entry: {"hour": 15, "minute": 1}
